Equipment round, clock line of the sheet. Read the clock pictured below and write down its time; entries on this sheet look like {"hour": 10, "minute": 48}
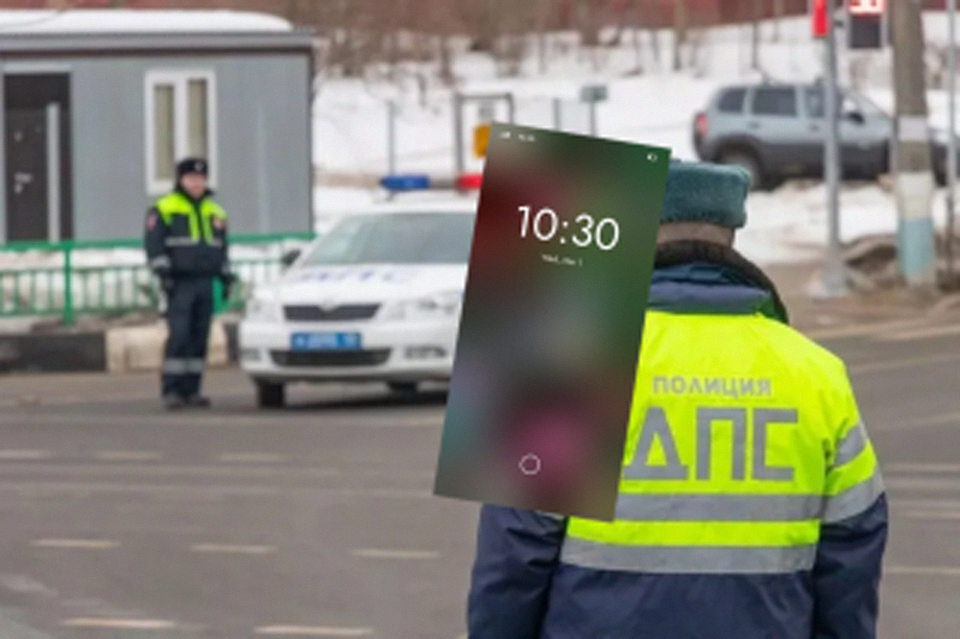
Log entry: {"hour": 10, "minute": 30}
